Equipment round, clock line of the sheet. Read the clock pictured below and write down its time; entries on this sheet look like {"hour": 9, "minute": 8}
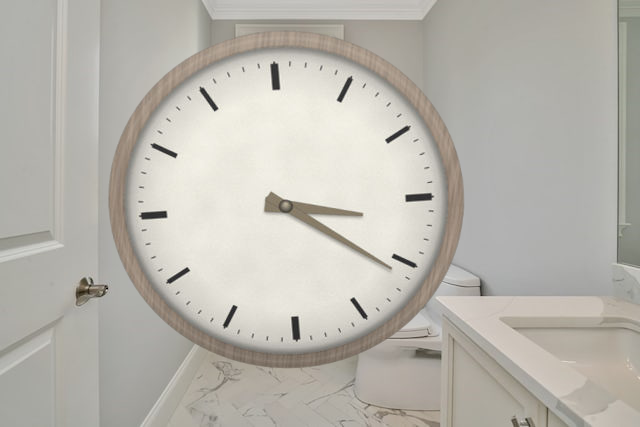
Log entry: {"hour": 3, "minute": 21}
